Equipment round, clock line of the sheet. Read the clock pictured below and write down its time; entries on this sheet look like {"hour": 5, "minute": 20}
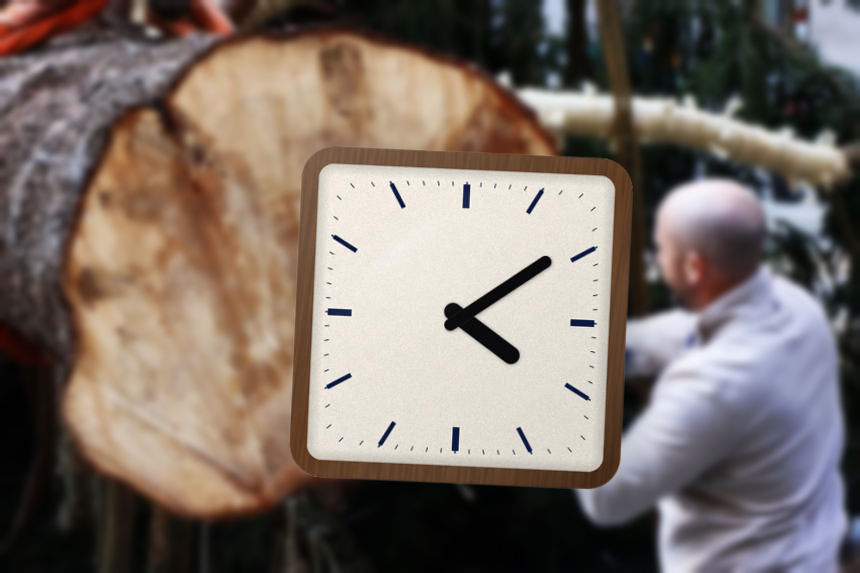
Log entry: {"hour": 4, "minute": 9}
